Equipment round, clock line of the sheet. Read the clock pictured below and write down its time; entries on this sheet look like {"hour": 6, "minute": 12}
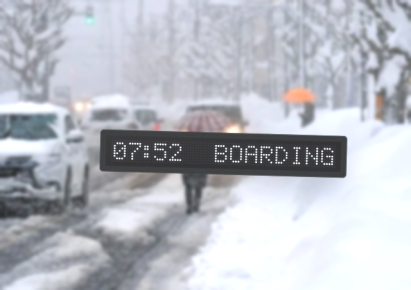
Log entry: {"hour": 7, "minute": 52}
